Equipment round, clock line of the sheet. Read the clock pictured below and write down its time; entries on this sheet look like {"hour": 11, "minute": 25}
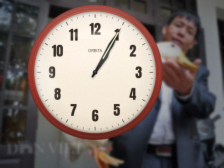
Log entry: {"hour": 1, "minute": 5}
